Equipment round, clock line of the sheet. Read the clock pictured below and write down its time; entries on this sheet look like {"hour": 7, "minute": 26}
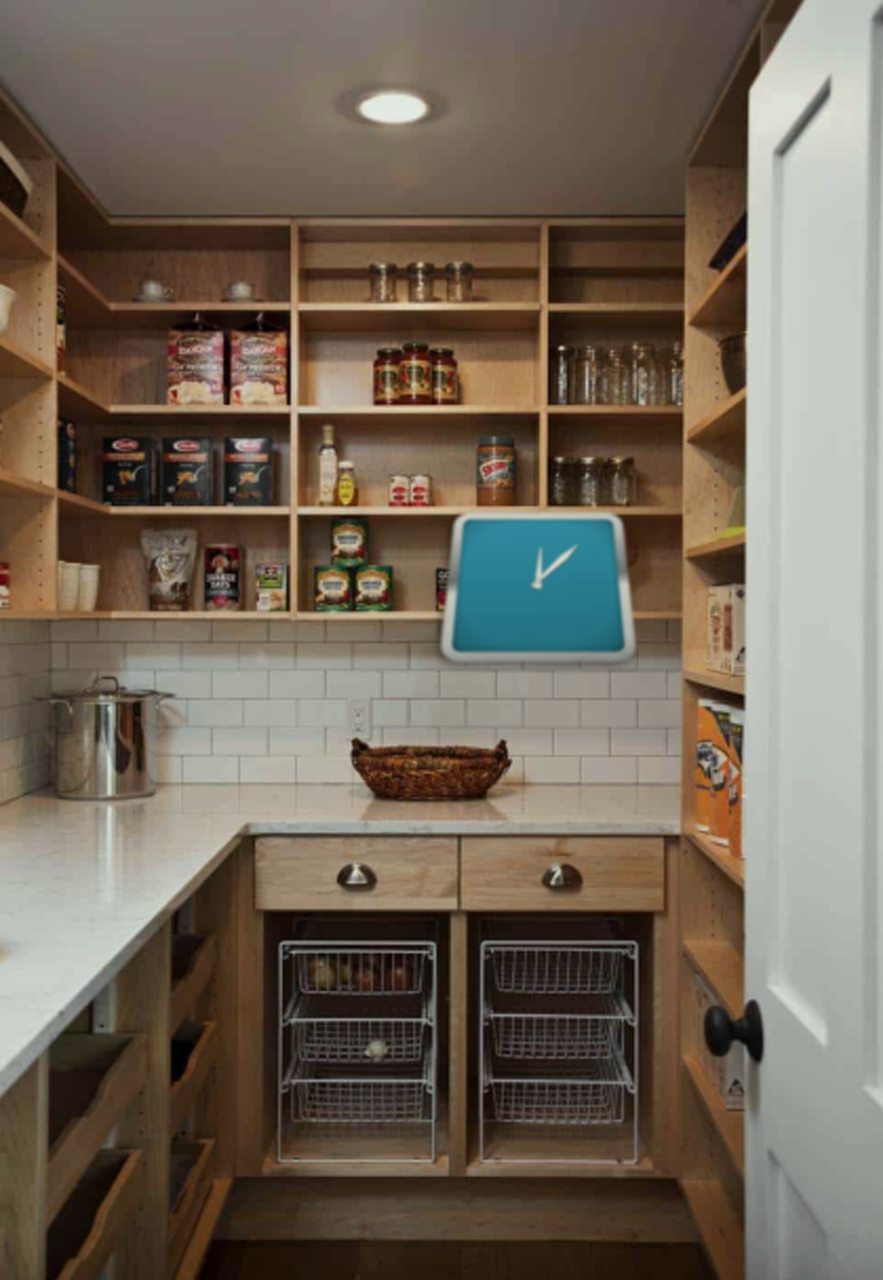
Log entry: {"hour": 12, "minute": 7}
